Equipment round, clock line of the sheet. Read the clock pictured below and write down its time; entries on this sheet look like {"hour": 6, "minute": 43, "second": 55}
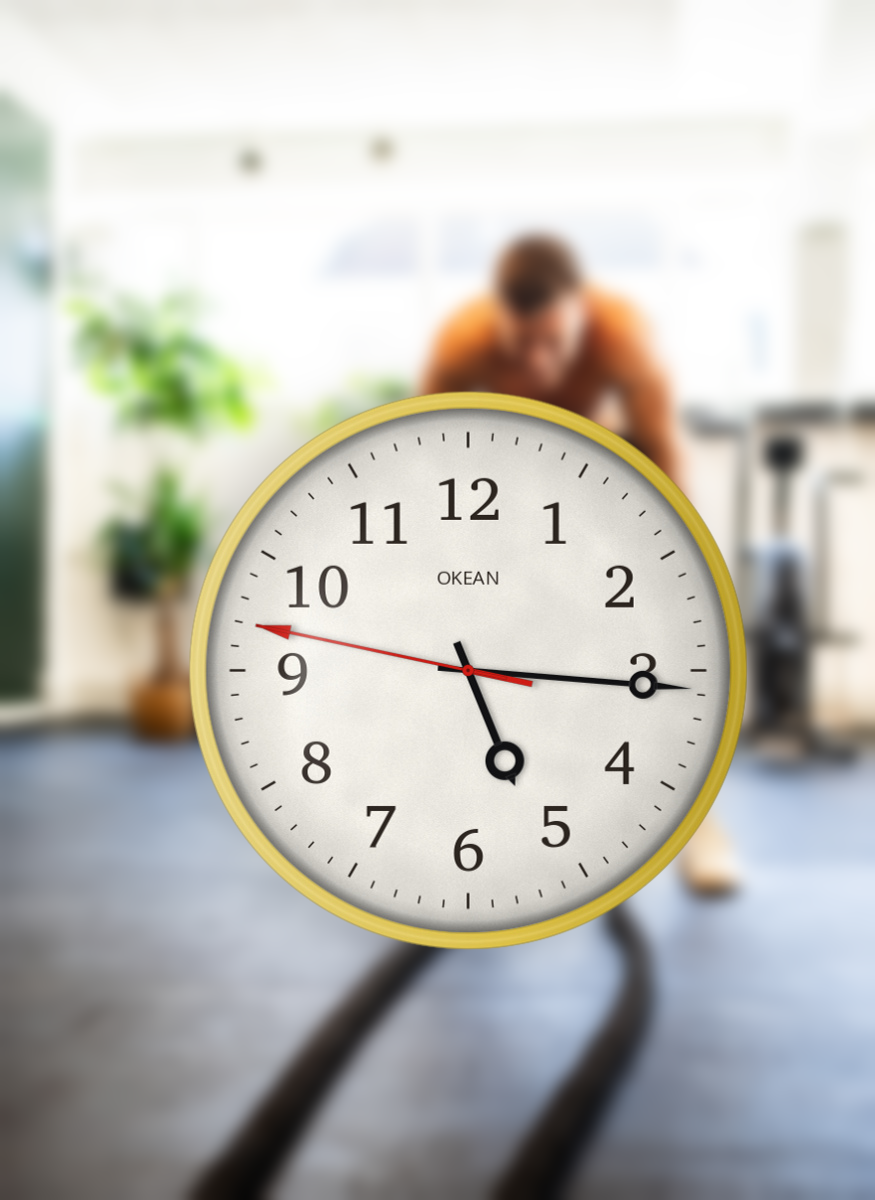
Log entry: {"hour": 5, "minute": 15, "second": 47}
